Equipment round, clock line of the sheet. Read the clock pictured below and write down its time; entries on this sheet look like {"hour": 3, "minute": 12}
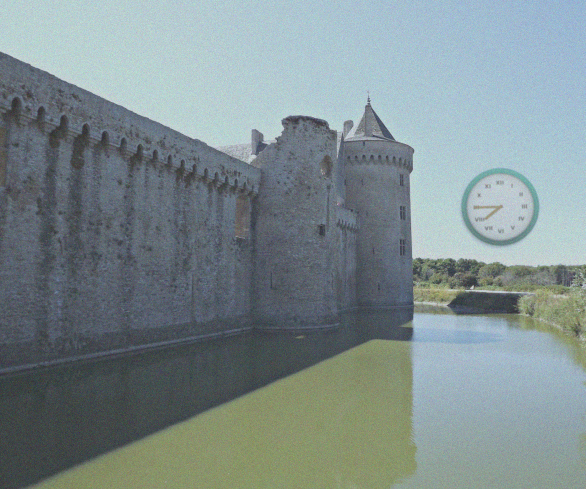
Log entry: {"hour": 7, "minute": 45}
